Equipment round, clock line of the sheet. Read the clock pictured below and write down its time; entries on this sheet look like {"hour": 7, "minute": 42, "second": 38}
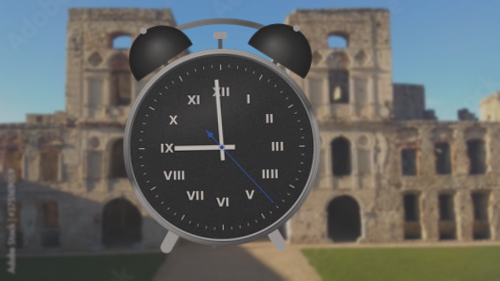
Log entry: {"hour": 8, "minute": 59, "second": 23}
